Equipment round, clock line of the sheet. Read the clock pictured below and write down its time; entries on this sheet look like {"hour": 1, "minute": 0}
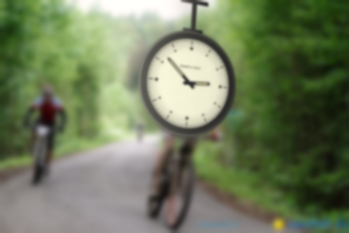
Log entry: {"hour": 2, "minute": 52}
